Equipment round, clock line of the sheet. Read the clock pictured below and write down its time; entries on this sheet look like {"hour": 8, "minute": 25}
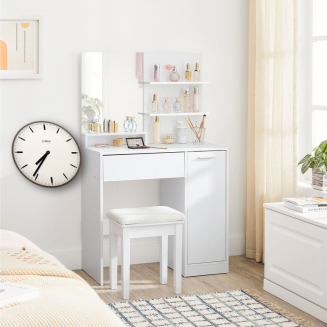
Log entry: {"hour": 7, "minute": 36}
